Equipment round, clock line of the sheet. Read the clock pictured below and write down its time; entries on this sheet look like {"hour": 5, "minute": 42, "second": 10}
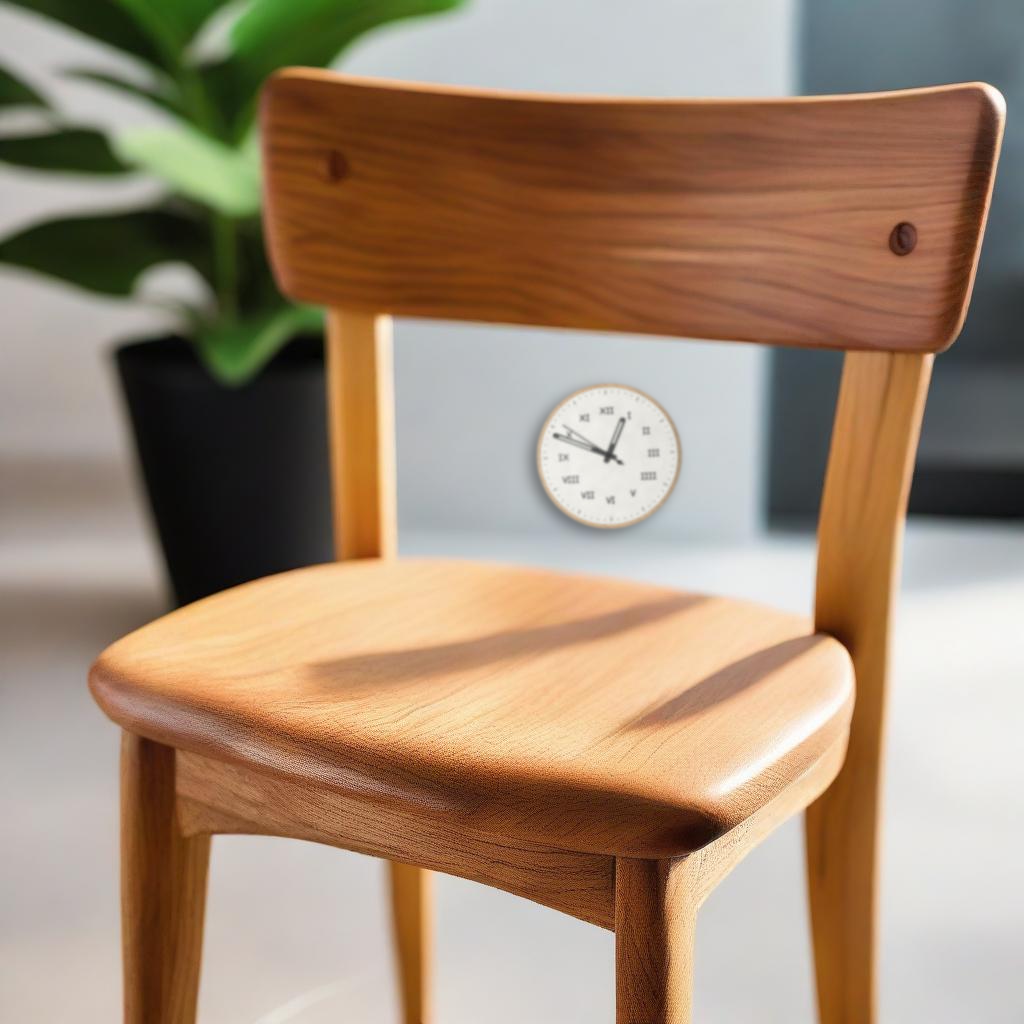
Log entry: {"hour": 12, "minute": 48, "second": 51}
